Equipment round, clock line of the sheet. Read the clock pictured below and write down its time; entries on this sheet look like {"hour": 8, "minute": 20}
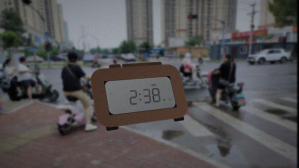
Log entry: {"hour": 2, "minute": 38}
